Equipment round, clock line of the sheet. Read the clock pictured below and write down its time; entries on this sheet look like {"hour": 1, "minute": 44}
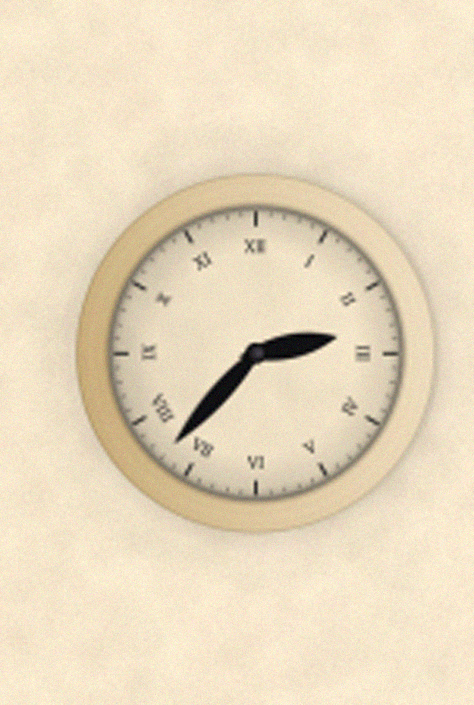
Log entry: {"hour": 2, "minute": 37}
